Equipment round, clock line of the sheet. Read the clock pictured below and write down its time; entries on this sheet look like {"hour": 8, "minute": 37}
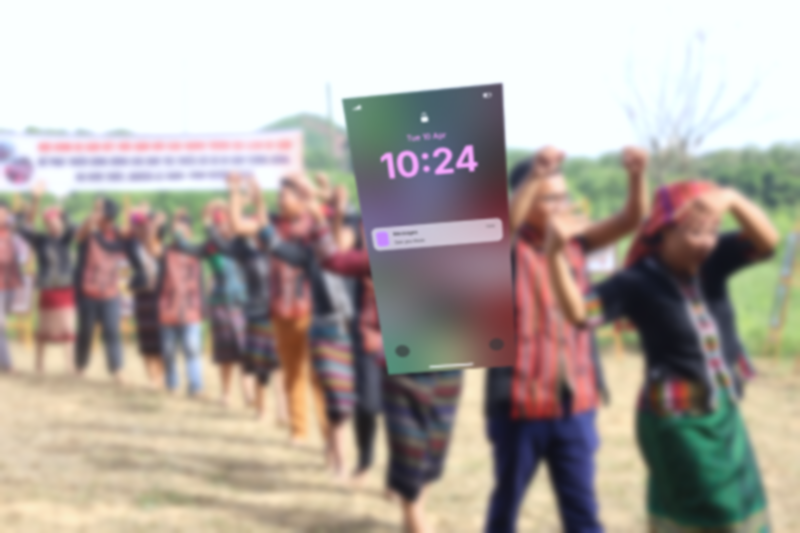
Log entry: {"hour": 10, "minute": 24}
